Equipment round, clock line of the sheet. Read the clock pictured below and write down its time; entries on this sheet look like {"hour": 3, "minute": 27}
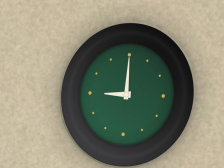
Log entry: {"hour": 9, "minute": 0}
